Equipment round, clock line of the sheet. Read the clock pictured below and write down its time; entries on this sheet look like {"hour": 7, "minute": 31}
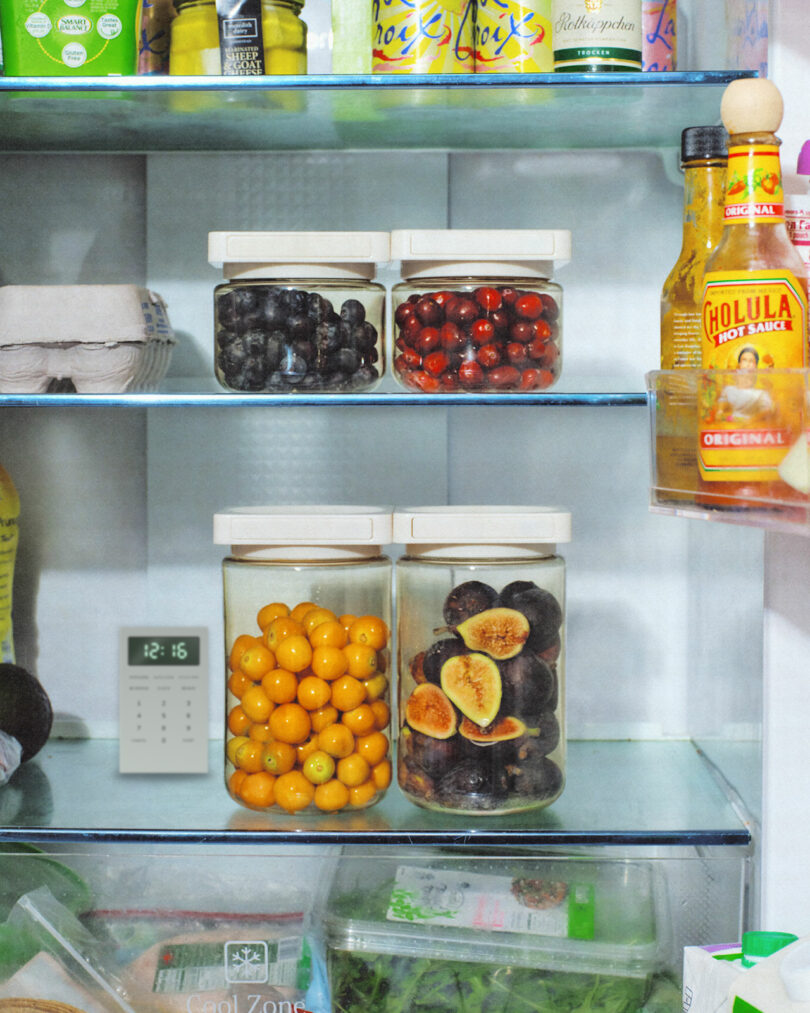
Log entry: {"hour": 12, "minute": 16}
